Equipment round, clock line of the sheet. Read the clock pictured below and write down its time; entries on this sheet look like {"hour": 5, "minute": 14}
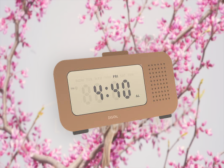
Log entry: {"hour": 4, "minute": 40}
